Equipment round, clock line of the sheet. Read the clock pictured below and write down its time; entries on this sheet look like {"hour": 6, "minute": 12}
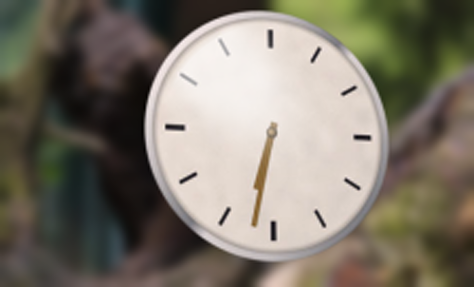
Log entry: {"hour": 6, "minute": 32}
